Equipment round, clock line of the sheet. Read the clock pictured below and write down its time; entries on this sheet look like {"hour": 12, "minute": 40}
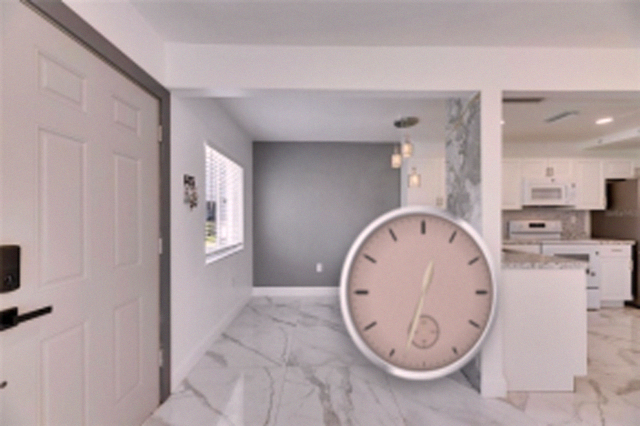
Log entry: {"hour": 12, "minute": 33}
